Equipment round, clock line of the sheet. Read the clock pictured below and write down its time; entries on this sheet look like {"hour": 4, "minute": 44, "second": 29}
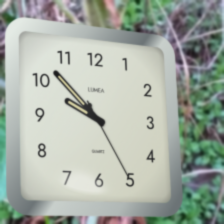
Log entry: {"hour": 9, "minute": 52, "second": 25}
